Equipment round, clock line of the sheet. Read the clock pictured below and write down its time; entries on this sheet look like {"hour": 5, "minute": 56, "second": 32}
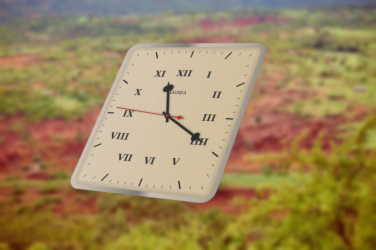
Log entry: {"hour": 11, "minute": 19, "second": 46}
